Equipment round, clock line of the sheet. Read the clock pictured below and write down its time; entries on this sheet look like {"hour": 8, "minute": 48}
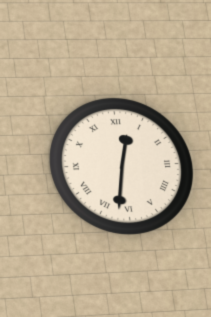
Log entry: {"hour": 12, "minute": 32}
